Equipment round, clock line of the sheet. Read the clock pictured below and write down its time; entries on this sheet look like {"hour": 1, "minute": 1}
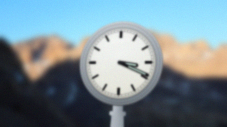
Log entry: {"hour": 3, "minute": 19}
